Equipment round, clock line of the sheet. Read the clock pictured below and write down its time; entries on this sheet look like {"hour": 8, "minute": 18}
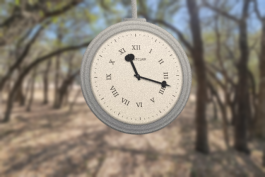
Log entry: {"hour": 11, "minute": 18}
